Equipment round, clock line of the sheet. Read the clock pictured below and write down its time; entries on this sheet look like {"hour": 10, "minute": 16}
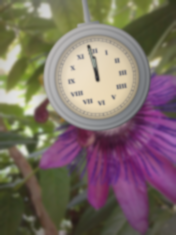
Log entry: {"hour": 11, "minute": 59}
